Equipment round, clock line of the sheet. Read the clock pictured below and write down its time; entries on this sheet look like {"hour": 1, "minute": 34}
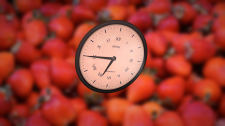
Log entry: {"hour": 6, "minute": 45}
